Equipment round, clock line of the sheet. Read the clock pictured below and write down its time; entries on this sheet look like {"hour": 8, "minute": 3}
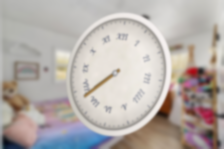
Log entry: {"hour": 7, "minute": 38}
